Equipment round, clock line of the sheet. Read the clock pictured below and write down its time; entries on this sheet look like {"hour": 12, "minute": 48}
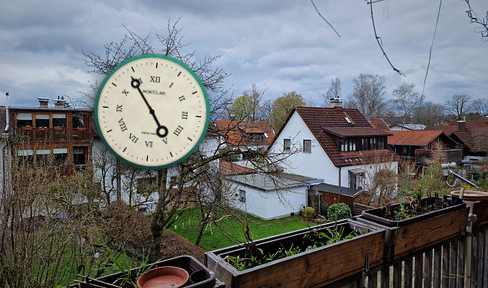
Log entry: {"hour": 4, "minute": 54}
